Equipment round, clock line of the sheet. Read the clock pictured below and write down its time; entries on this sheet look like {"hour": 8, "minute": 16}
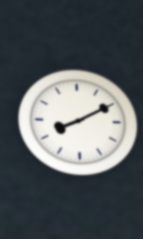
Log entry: {"hour": 8, "minute": 10}
